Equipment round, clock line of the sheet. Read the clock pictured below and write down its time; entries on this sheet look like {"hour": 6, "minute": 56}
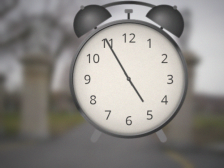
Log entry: {"hour": 4, "minute": 55}
